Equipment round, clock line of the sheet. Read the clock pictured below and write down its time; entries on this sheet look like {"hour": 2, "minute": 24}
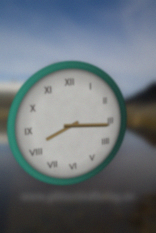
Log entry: {"hour": 8, "minute": 16}
